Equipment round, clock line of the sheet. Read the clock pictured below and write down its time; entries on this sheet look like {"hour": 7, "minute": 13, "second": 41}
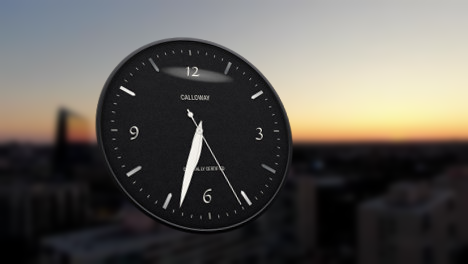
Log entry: {"hour": 6, "minute": 33, "second": 26}
